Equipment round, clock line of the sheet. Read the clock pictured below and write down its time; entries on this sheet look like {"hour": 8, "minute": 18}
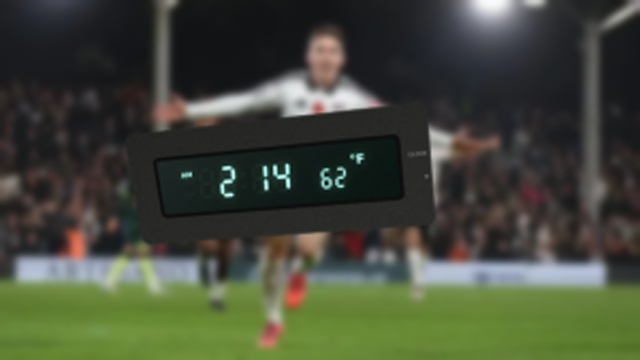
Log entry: {"hour": 2, "minute": 14}
